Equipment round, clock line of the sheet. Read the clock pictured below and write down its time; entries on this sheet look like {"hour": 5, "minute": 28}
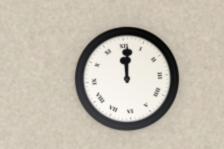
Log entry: {"hour": 12, "minute": 1}
